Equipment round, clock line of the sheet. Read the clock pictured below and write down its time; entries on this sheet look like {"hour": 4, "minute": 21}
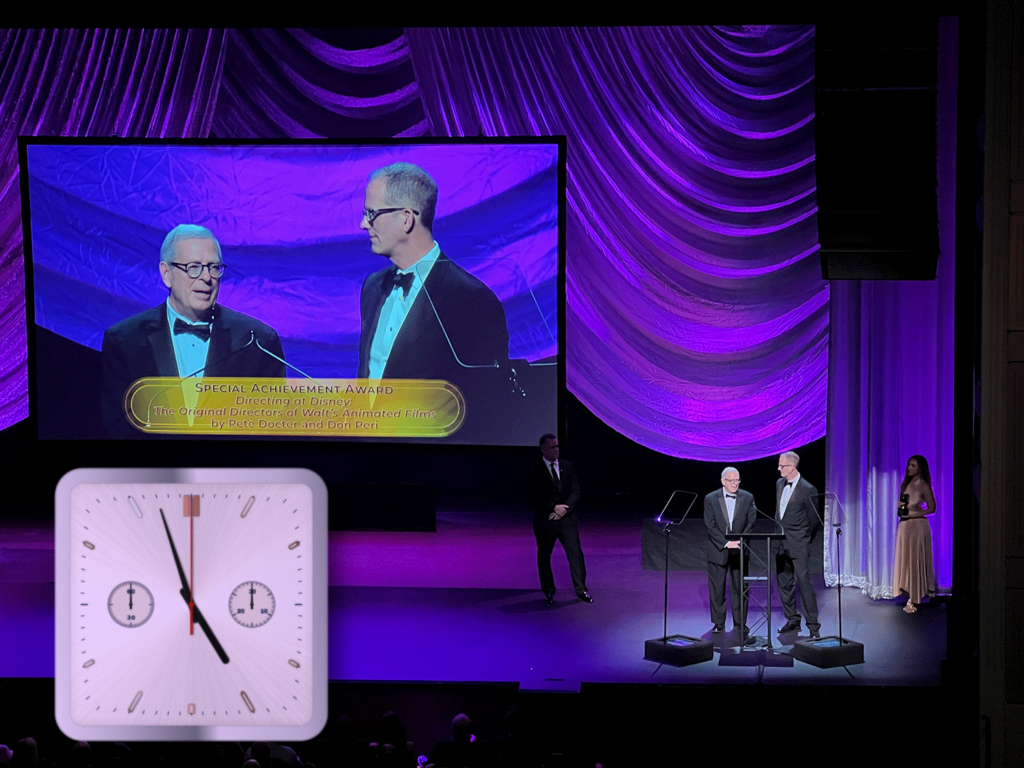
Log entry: {"hour": 4, "minute": 57}
